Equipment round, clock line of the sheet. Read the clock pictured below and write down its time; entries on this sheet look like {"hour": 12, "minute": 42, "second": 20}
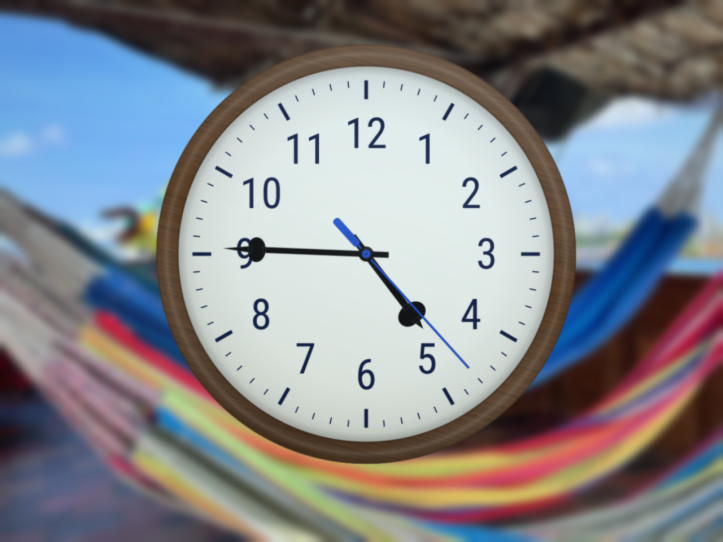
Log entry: {"hour": 4, "minute": 45, "second": 23}
